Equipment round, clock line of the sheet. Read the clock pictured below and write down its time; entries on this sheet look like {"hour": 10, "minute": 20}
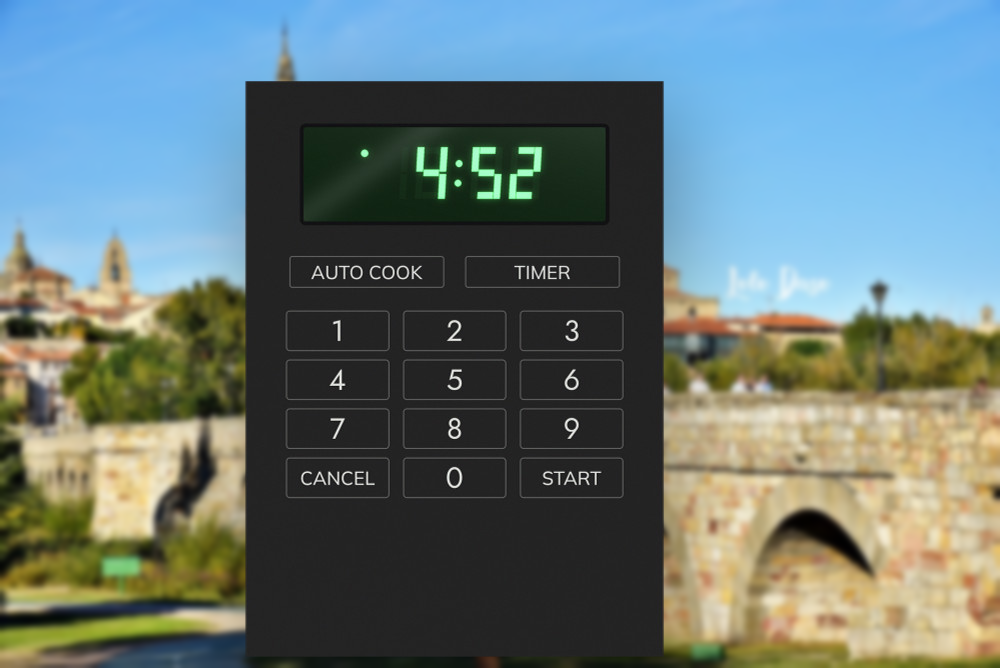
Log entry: {"hour": 4, "minute": 52}
